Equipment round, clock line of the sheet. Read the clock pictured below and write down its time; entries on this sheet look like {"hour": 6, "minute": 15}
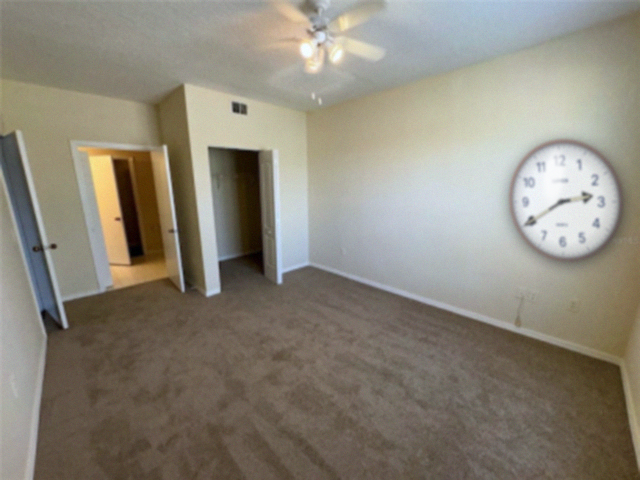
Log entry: {"hour": 2, "minute": 40}
